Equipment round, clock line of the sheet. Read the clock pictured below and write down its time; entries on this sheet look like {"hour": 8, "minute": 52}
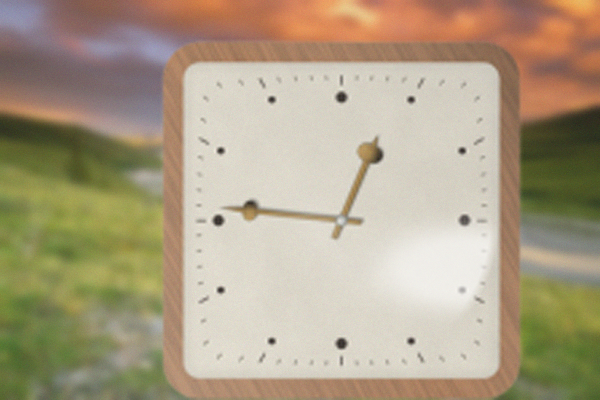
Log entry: {"hour": 12, "minute": 46}
